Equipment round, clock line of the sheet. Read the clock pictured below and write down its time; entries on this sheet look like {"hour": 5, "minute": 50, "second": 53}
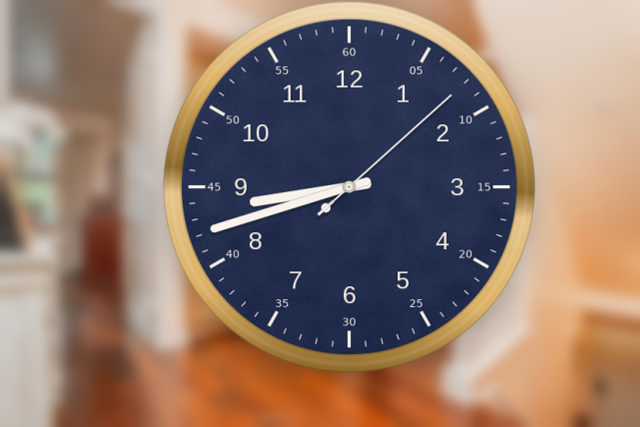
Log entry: {"hour": 8, "minute": 42, "second": 8}
